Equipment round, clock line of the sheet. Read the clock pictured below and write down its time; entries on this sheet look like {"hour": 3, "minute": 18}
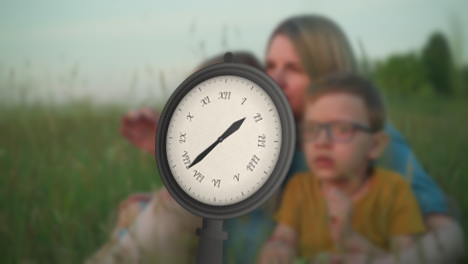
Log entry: {"hour": 1, "minute": 38}
